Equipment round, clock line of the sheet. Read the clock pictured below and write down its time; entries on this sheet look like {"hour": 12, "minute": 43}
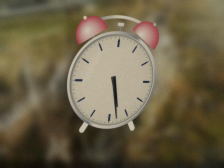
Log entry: {"hour": 5, "minute": 28}
